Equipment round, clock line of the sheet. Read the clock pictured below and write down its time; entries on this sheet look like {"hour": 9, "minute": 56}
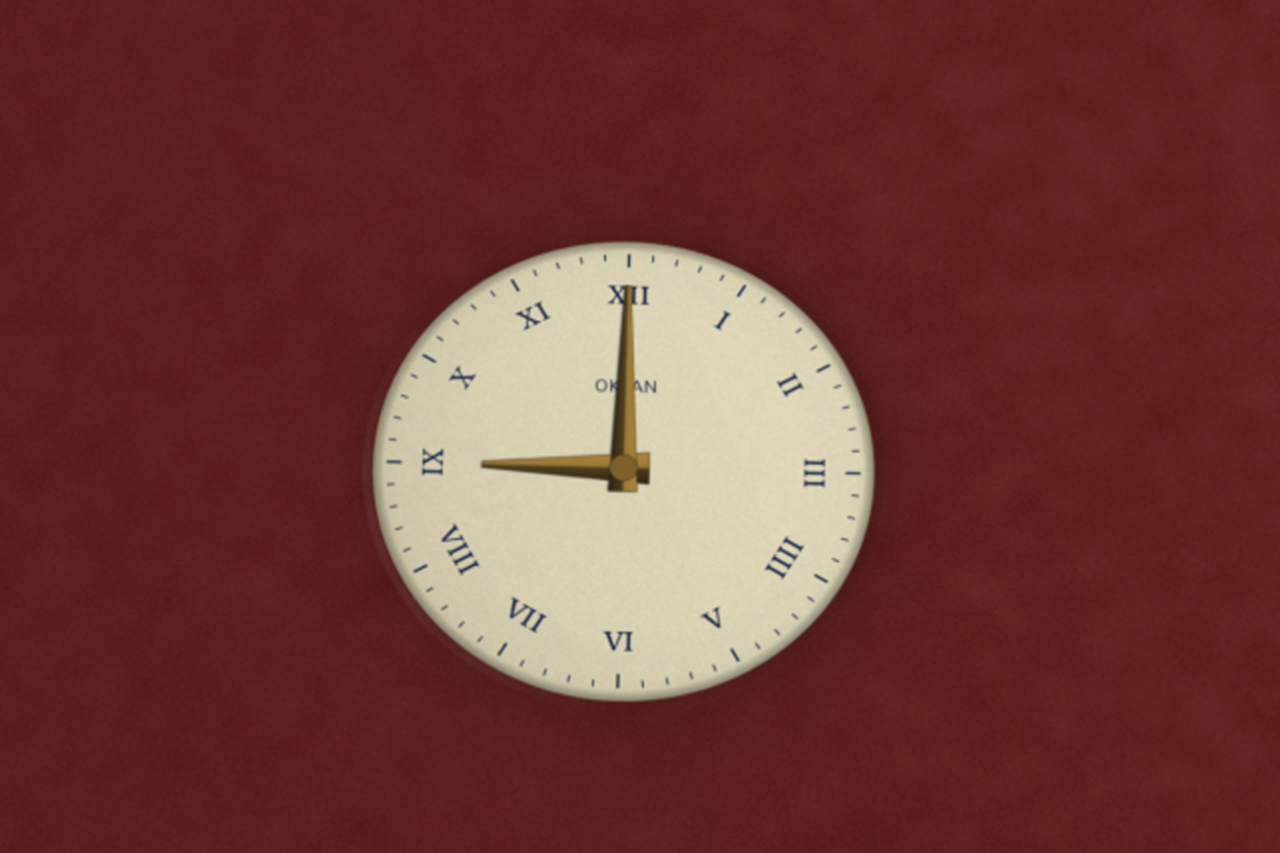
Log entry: {"hour": 9, "minute": 0}
